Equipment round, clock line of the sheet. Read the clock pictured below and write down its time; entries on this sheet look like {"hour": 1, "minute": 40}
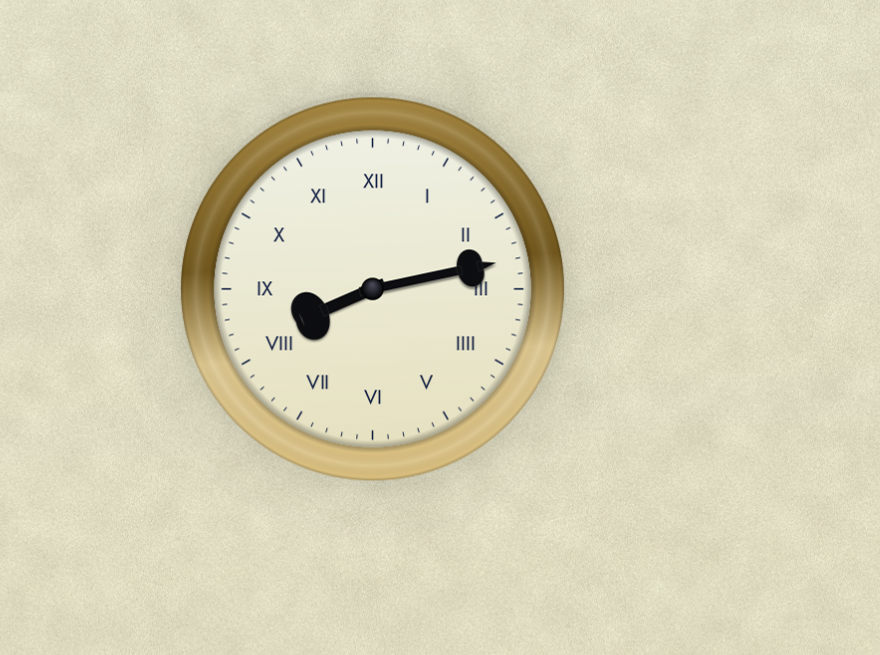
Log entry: {"hour": 8, "minute": 13}
